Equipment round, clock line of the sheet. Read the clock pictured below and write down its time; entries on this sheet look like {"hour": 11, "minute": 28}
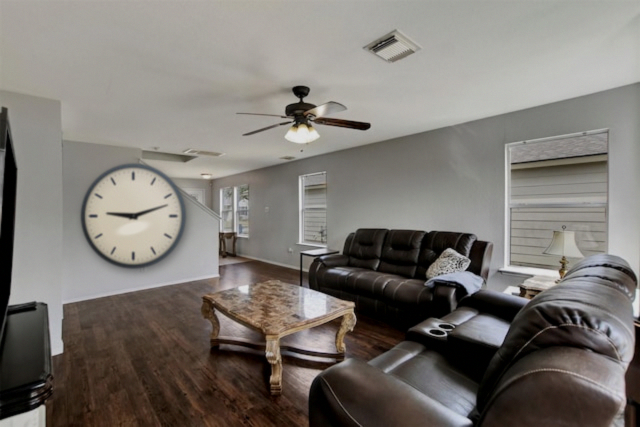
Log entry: {"hour": 9, "minute": 12}
